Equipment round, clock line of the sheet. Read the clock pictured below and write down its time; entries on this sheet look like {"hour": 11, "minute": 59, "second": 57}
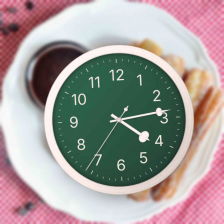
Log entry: {"hour": 4, "minute": 13, "second": 36}
